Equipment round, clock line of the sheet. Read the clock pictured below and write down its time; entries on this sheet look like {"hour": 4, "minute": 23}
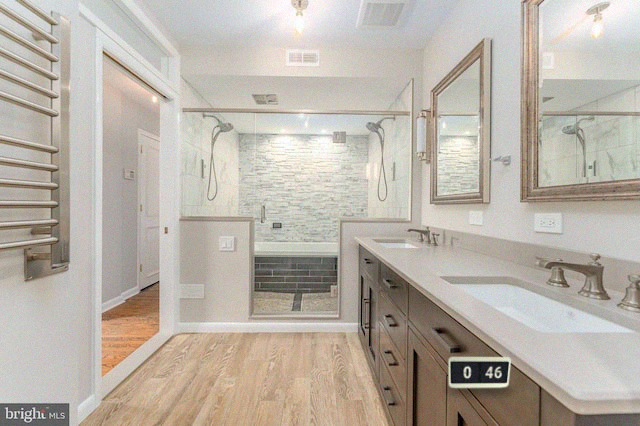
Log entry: {"hour": 0, "minute": 46}
